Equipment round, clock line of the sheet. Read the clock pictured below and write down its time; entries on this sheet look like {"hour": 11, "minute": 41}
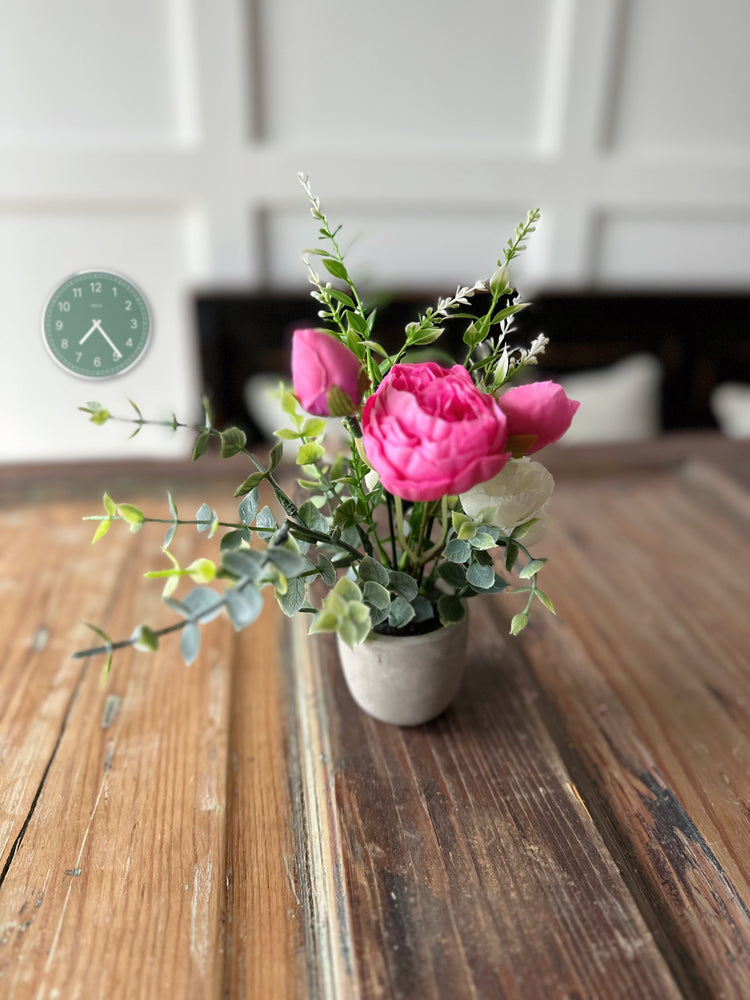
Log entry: {"hour": 7, "minute": 24}
